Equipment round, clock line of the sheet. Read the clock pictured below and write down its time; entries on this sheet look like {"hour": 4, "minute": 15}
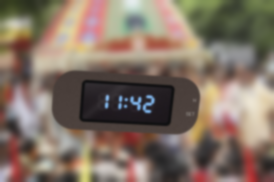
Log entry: {"hour": 11, "minute": 42}
